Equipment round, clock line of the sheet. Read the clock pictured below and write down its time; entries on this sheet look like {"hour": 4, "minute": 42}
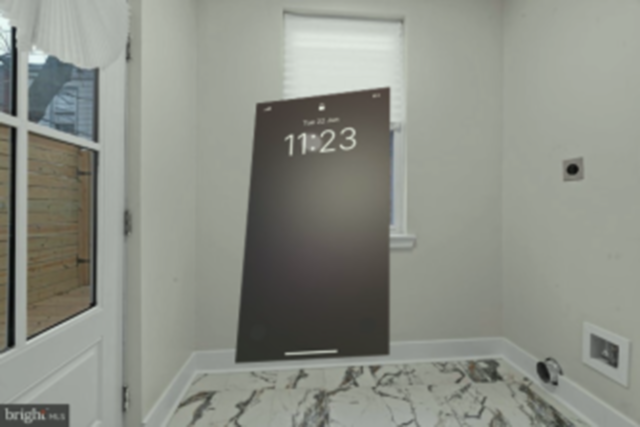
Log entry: {"hour": 11, "minute": 23}
